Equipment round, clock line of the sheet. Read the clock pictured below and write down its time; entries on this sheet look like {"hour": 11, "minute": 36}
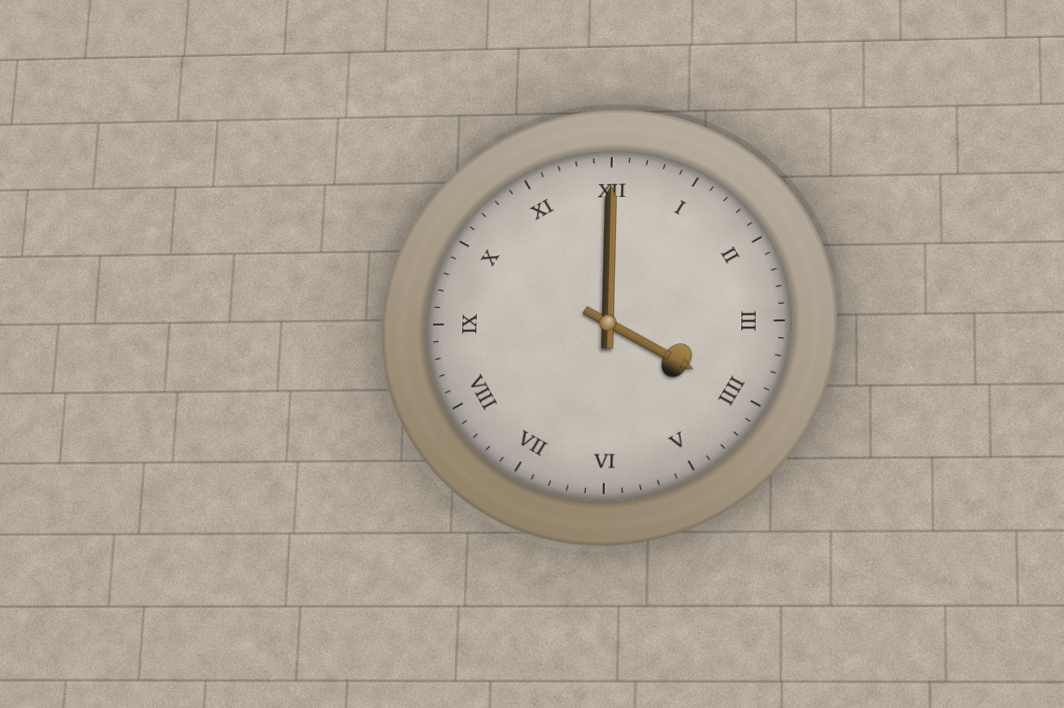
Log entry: {"hour": 4, "minute": 0}
